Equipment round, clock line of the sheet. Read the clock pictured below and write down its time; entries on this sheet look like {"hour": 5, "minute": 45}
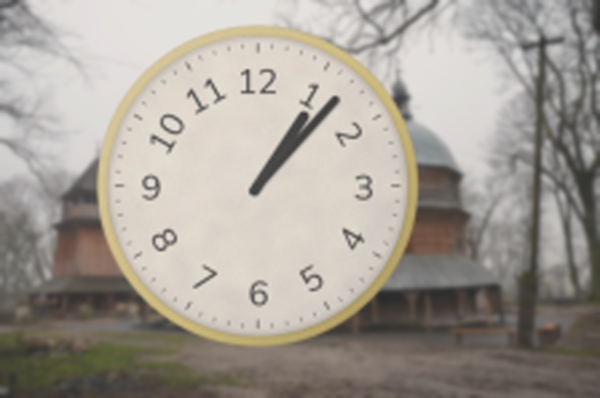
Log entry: {"hour": 1, "minute": 7}
